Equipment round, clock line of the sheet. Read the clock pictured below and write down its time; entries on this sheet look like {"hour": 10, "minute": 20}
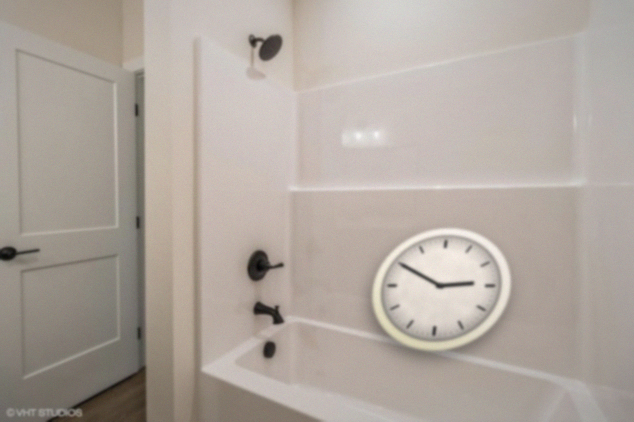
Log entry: {"hour": 2, "minute": 50}
